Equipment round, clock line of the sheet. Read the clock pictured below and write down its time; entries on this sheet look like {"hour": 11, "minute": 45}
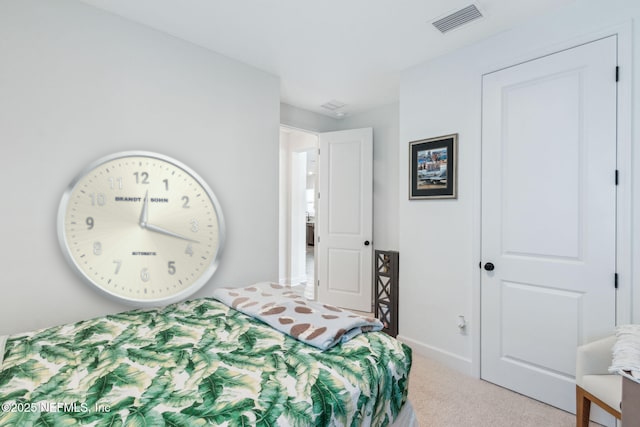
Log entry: {"hour": 12, "minute": 18}
